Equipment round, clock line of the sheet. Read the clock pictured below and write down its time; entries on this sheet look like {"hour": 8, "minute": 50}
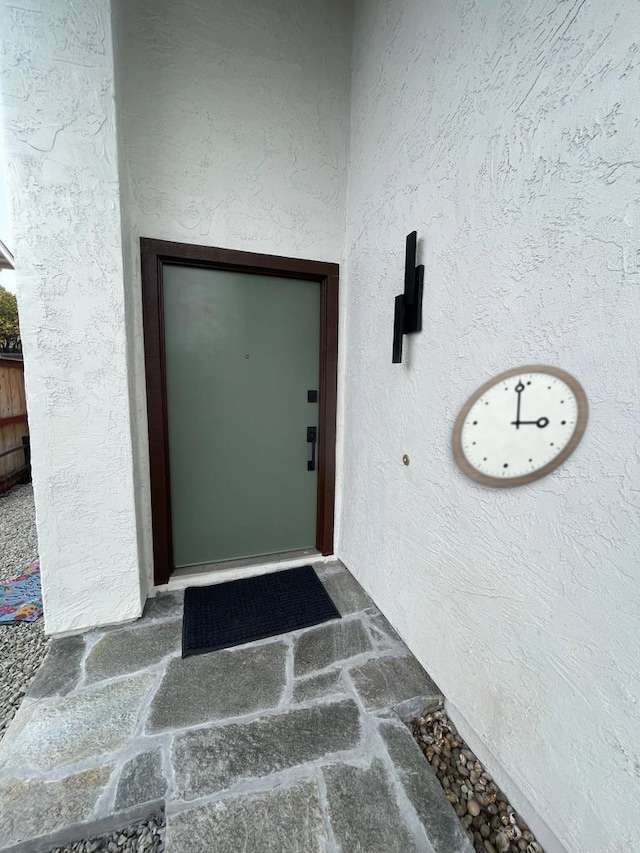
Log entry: {"hour": 2, "minute": 58}
